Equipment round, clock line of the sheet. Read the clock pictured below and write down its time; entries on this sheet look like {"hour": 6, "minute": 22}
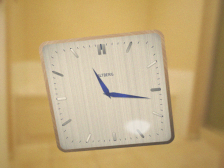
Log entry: {"hour": 11, "minute": 17}
